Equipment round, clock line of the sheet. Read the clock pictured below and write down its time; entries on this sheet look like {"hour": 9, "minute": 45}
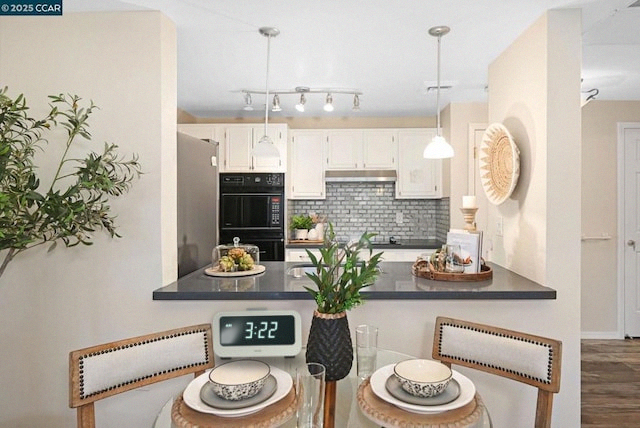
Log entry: {"hour": 3, "minute": 22}
